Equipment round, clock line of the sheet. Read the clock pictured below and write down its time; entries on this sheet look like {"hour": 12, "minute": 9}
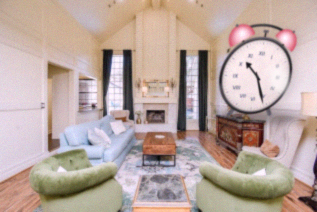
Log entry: {"hour": 10, "minute": 26}
